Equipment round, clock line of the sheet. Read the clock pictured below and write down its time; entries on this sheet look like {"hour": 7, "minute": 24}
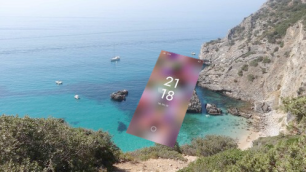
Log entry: {"hour": 21, "minute": 18}
